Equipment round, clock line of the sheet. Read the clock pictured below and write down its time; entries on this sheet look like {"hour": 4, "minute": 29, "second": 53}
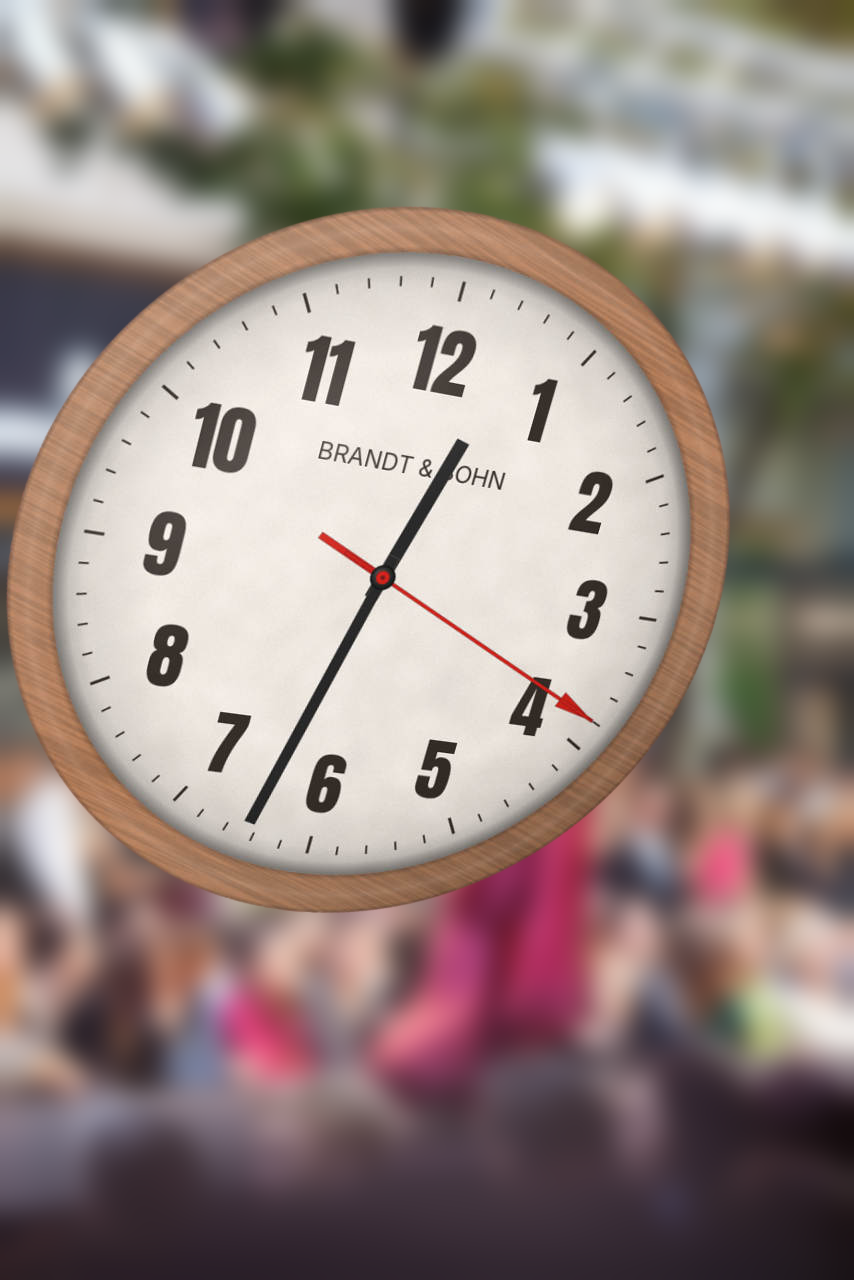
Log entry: {"hour": 12, "minute": 32, "second": 19}
